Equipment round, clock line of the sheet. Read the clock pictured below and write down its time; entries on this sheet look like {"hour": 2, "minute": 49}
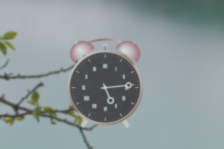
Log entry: {"hour": 5, "minute": 14}
